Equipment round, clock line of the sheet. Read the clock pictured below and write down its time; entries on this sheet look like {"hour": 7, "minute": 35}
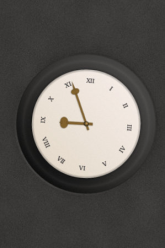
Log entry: {"hour": 8, "minute": 56}
